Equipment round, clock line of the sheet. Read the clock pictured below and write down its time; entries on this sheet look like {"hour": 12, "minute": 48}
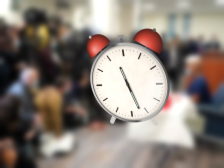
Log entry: {"hour": 11, "minute": 27}
